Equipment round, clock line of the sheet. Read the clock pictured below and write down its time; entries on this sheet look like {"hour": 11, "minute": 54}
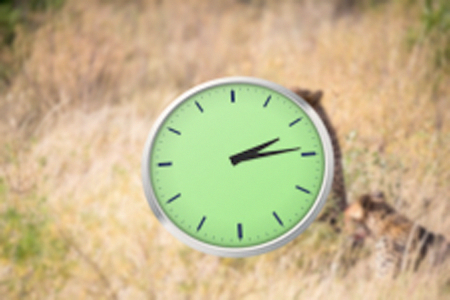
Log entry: {"hour": 2, "minute": 14}
